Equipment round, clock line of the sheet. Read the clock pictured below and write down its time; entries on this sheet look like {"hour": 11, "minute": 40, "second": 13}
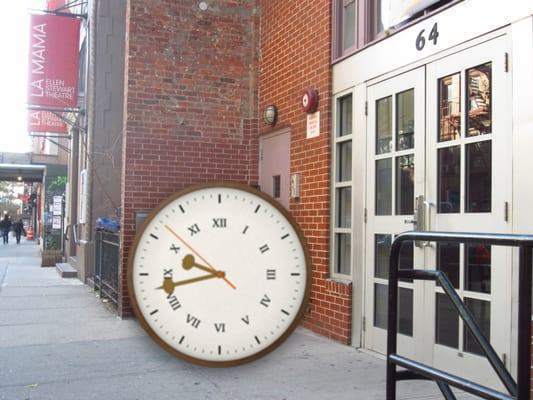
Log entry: {"hour": 9, "minute": 42, "second": 52}
